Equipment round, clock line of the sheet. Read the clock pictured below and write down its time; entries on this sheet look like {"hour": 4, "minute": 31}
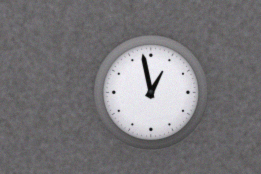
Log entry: {"hour": 12, "minute": 58}
